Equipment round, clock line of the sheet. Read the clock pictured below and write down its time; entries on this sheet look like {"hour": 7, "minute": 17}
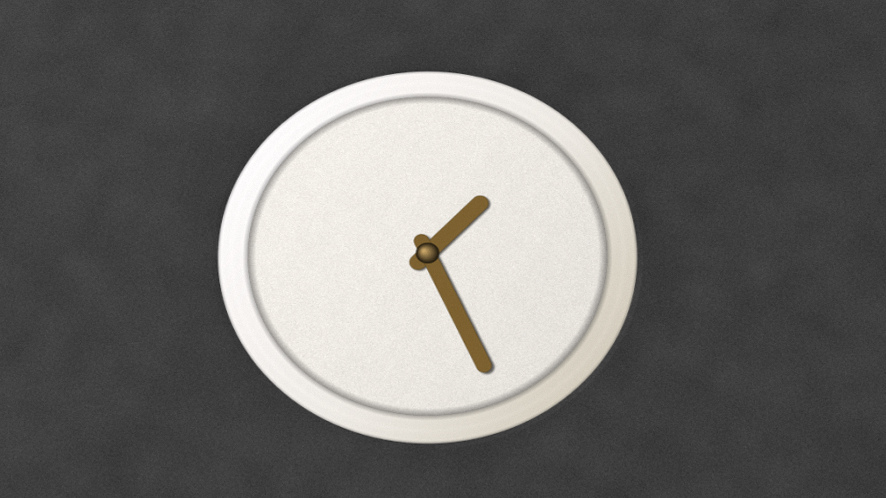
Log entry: {"hour": 1, "minute": 26}
